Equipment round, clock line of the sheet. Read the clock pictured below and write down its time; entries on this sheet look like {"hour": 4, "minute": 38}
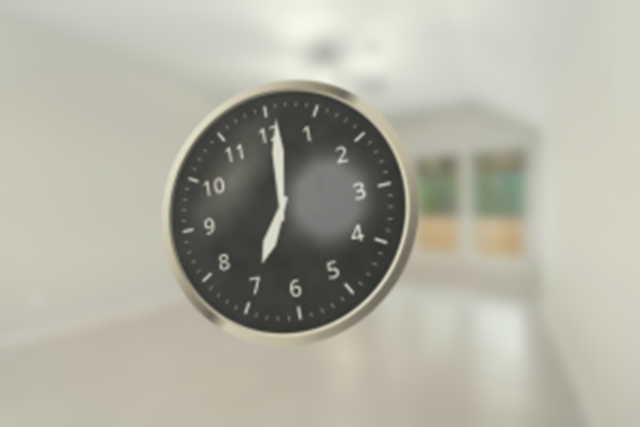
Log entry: {"hour": 7, "minute": 1}
